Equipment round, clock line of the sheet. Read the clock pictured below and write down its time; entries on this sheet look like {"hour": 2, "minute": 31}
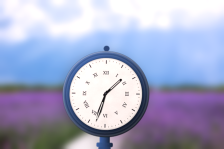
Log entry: {"hour": 1, "minute": 33}
